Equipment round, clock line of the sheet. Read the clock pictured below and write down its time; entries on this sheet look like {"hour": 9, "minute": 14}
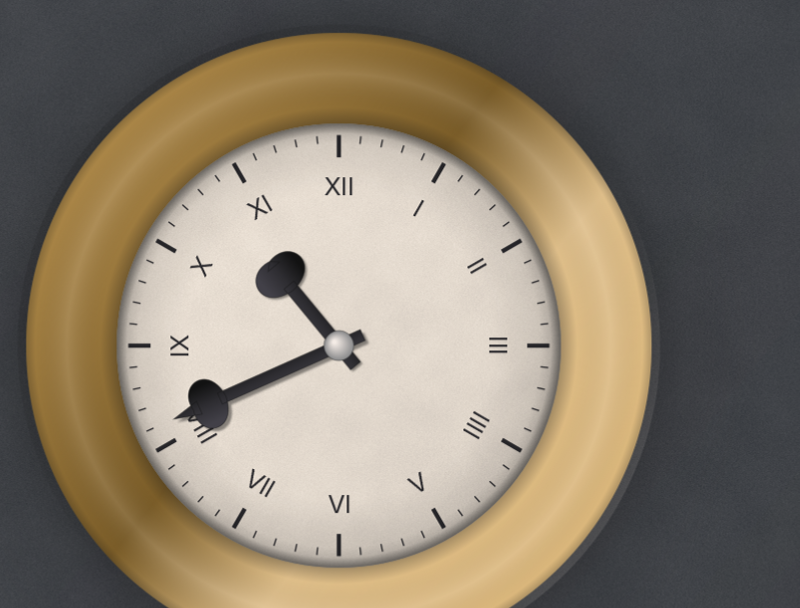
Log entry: {"hour": 10, "minute": 41}
